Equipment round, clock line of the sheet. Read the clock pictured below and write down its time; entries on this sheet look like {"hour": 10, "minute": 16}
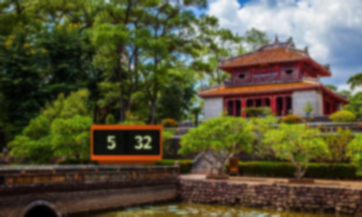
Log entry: {"hour": 5, "minute": 32}
